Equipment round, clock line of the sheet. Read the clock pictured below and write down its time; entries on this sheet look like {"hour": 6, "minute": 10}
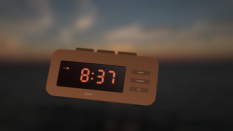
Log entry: {"hour": 8, "minute": 37}
